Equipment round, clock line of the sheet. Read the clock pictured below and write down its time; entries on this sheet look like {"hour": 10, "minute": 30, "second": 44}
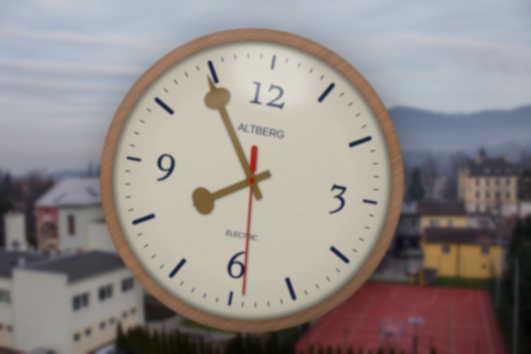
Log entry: {"hour": 7, "minute": 54, "second": 29}
